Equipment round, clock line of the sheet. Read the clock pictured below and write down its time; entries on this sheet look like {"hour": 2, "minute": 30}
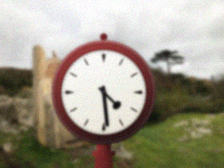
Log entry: {"hour": 4, "minute": 29}
